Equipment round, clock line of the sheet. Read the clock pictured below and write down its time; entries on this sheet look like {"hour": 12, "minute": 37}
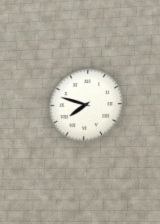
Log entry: {"hour": 7, "minute": 48}
